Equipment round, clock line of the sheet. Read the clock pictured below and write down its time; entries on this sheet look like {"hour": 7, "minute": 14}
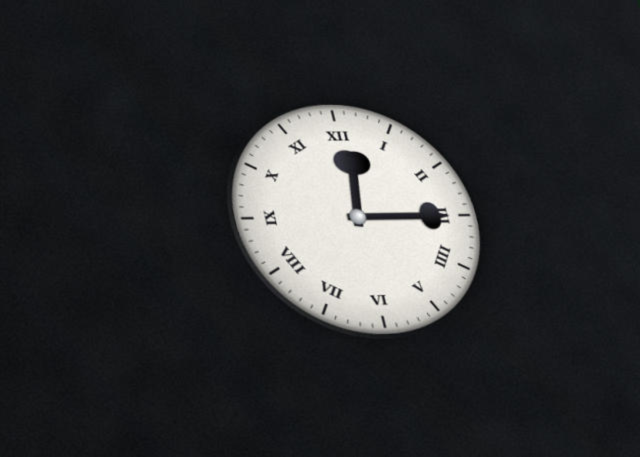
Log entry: {"hour": 12, "minute": 15}
